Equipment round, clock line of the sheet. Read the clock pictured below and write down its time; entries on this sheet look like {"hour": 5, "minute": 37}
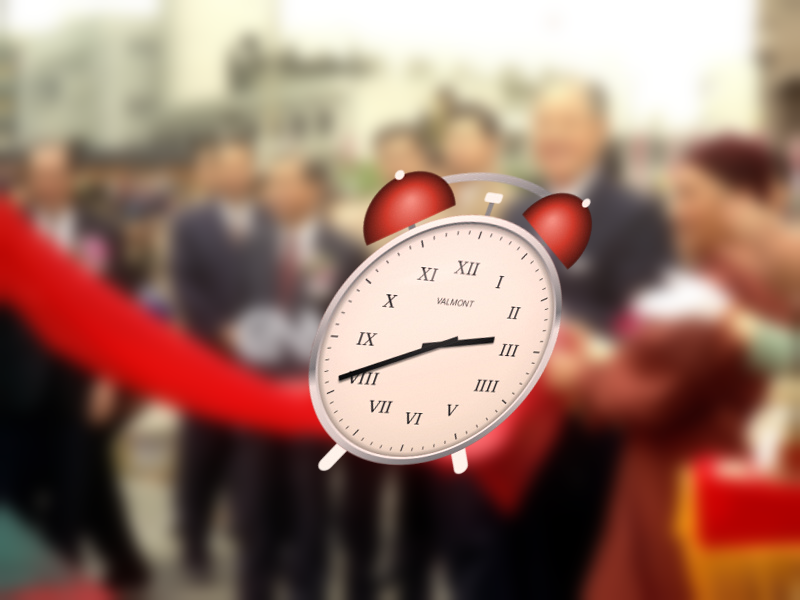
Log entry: {"hour": 2, "minute": 41}
